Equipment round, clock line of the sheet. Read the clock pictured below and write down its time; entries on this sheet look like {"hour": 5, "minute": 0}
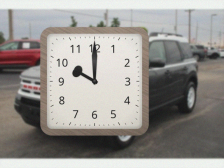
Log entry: {"hour": 10, "minute": 0}
